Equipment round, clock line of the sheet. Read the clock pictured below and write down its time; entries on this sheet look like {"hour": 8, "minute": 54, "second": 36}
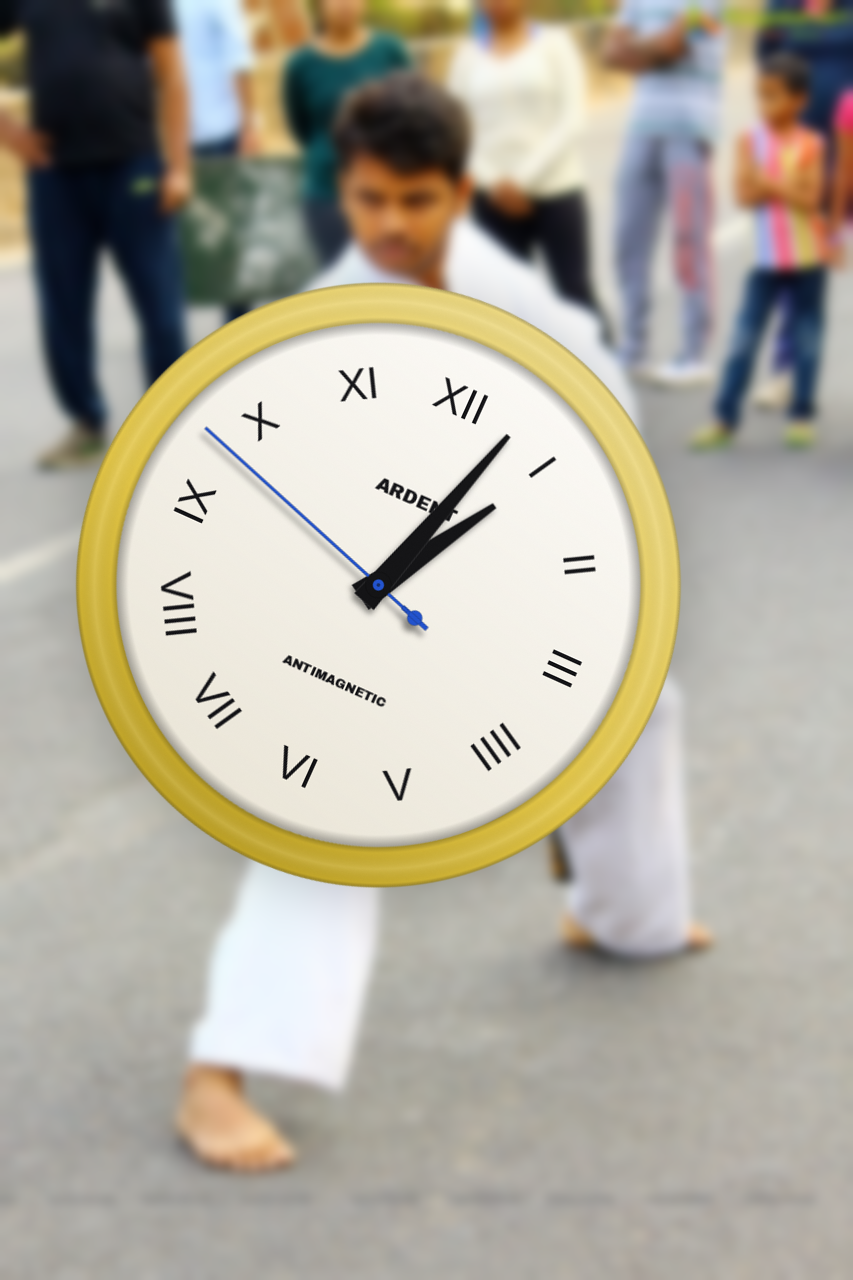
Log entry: {"hour": 1, "minute": 2, "second": 48}
